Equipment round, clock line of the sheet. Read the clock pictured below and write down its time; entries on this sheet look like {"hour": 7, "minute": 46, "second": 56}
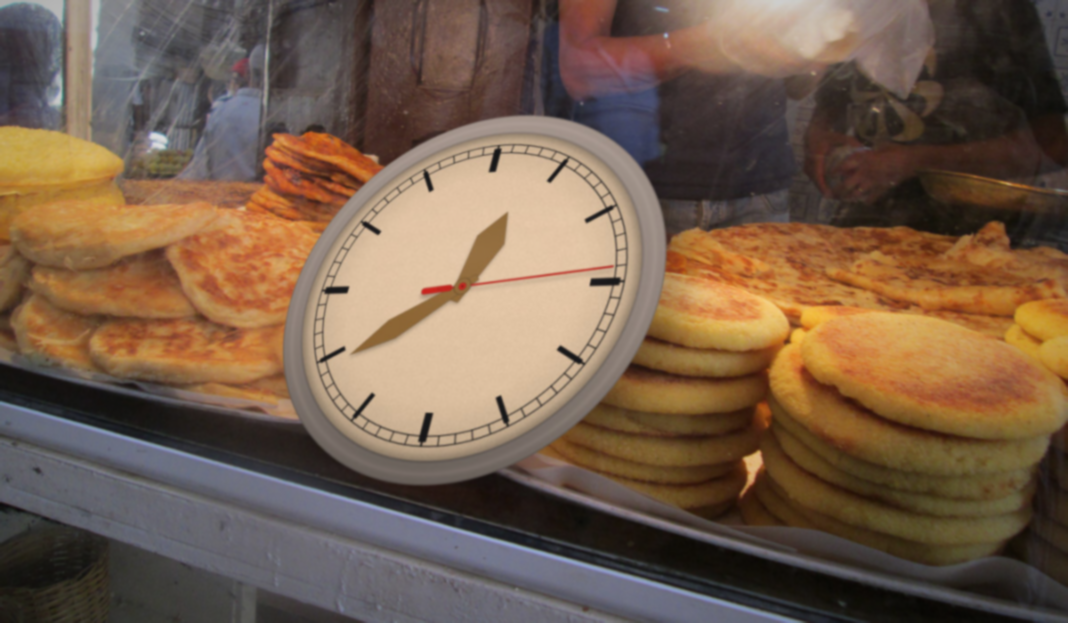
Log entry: {"hour": 12, "minute": 39, "second": 14}
